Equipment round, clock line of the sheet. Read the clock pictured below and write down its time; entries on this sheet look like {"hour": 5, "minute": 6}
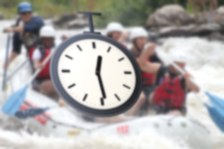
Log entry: {"hour": 12, "minute": 29}
